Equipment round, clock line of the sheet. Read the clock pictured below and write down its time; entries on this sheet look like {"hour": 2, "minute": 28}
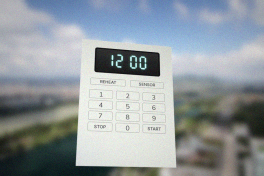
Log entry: {"hour": 12, "minute": 0}
